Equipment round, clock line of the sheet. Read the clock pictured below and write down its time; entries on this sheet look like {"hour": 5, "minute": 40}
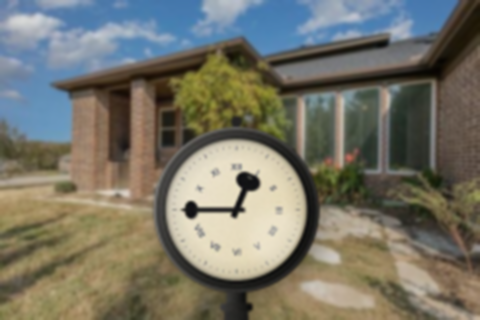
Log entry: {"hour": 12, "minute": 45}
